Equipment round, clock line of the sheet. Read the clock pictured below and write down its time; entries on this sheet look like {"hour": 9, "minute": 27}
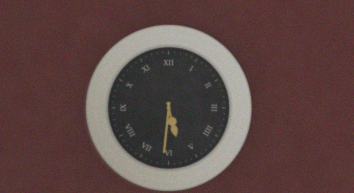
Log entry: {"hour": 5, "minute": 31}
